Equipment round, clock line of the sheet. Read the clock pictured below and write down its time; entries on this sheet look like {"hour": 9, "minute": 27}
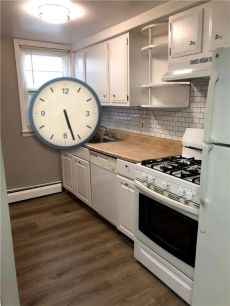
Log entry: {"hour": 5, "minute": 27}
